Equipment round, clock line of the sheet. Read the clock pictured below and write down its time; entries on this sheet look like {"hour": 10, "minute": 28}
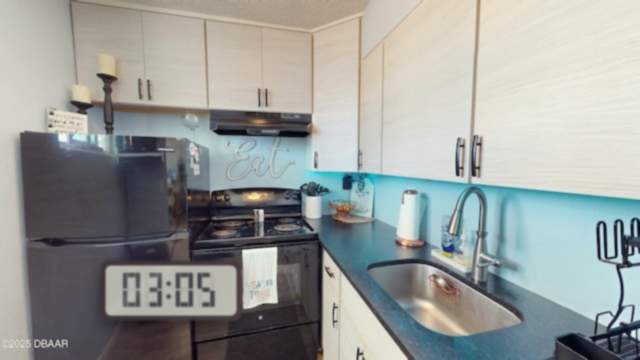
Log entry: {"hour": 3, "minute": 5}
